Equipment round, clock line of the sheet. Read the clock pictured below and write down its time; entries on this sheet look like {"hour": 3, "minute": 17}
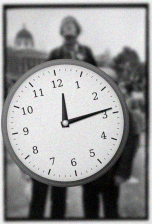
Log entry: {"hour": 12, "minute": 14}
